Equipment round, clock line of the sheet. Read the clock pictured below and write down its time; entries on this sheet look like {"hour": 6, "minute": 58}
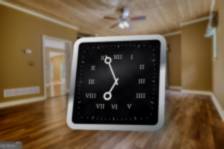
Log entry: {"hour": 6, "minute": 56}
